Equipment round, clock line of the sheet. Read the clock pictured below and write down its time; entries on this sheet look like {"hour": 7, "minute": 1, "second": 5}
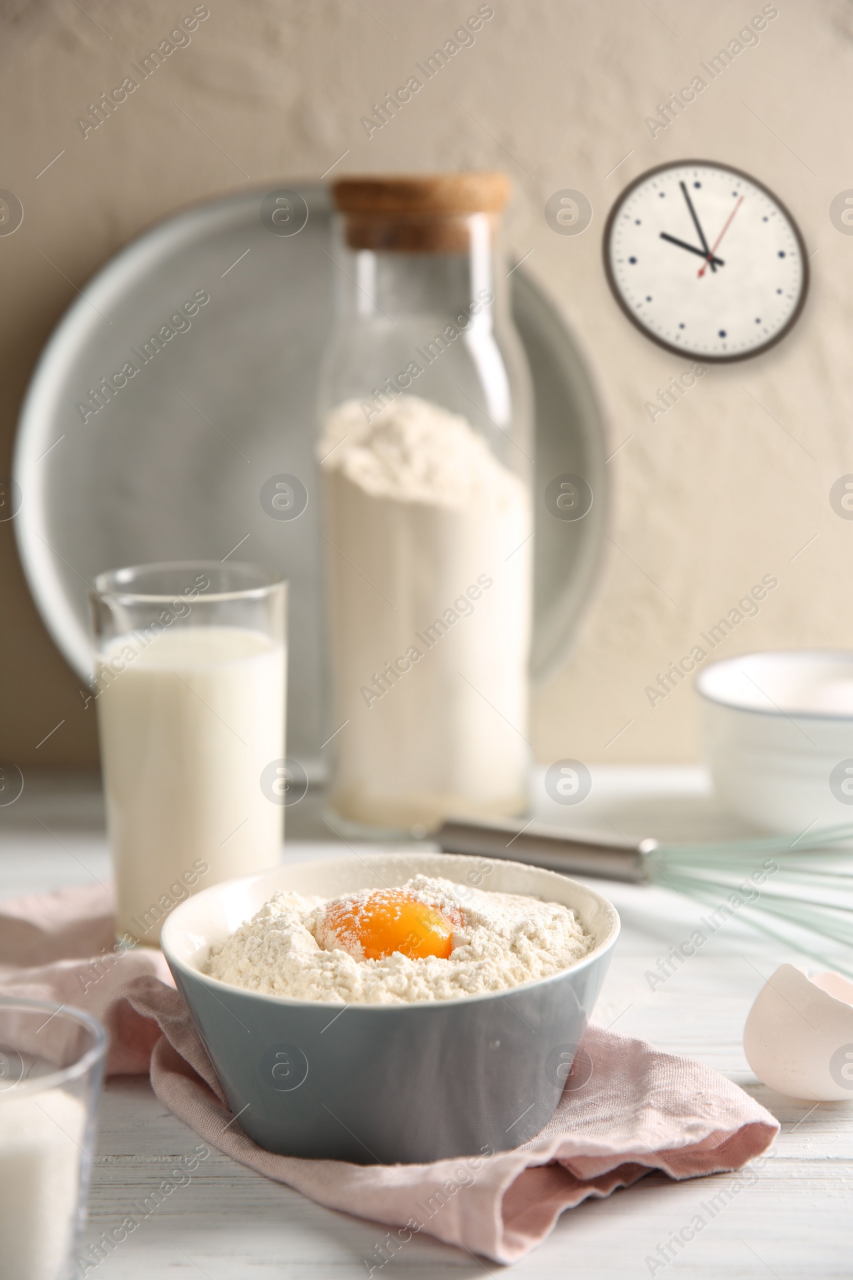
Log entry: {"hour": 9, "minute": 58, "second": 6}
